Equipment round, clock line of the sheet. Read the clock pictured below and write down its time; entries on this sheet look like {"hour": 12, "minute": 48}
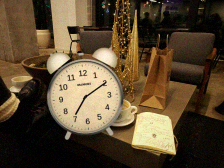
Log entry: {"hour": 7, "minute": 10}
